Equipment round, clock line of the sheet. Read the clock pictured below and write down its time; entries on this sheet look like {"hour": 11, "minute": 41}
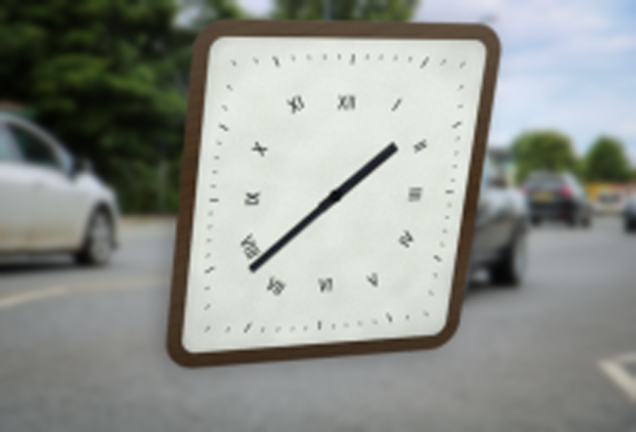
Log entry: {"hour": 1, "minute": 38}
